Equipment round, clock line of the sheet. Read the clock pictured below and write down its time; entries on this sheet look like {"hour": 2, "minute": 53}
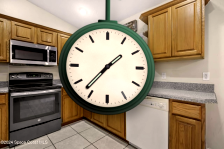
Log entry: {"hour": 1, "minute": 37}
